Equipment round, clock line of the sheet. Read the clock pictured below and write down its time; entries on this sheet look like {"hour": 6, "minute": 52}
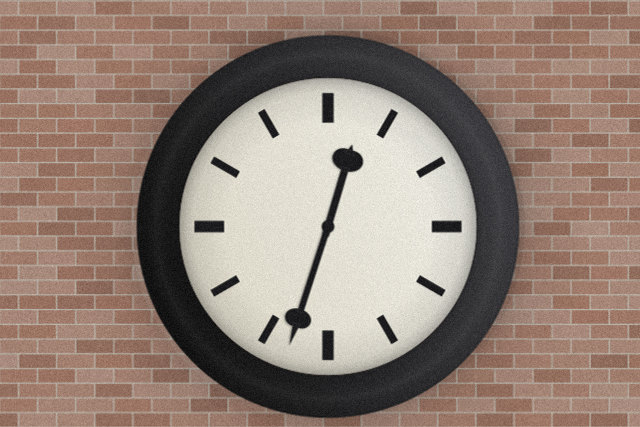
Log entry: {"hour": 12, "minute": 33}
